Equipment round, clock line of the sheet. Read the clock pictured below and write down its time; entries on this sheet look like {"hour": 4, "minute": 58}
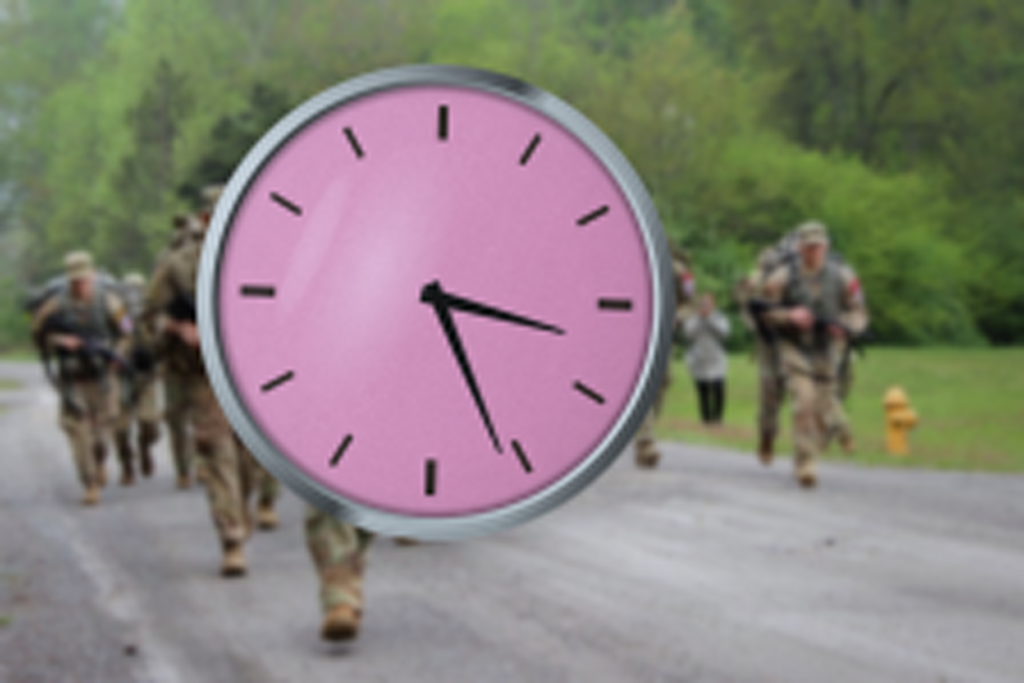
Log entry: {"hour": 3, "minute": 26}
